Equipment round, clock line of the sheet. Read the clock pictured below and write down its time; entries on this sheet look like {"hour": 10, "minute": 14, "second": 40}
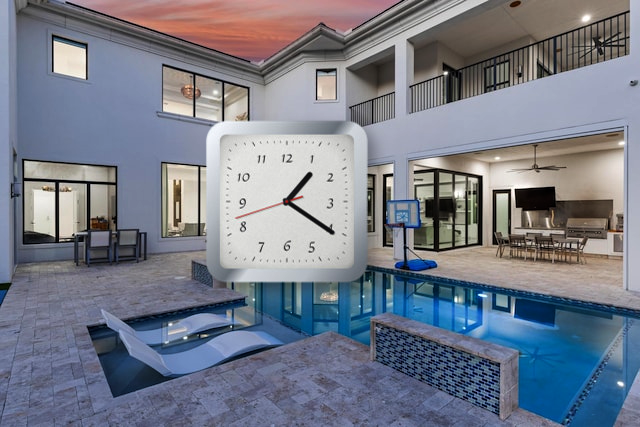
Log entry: {"hour": 1, "minute": 20, "second": 42}
